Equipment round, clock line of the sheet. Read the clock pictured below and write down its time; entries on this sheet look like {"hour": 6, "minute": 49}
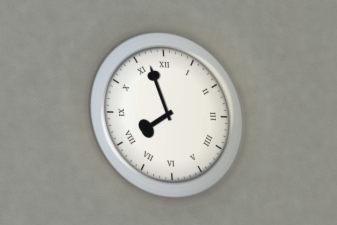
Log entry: {"hour": 7, "minute": 57}
